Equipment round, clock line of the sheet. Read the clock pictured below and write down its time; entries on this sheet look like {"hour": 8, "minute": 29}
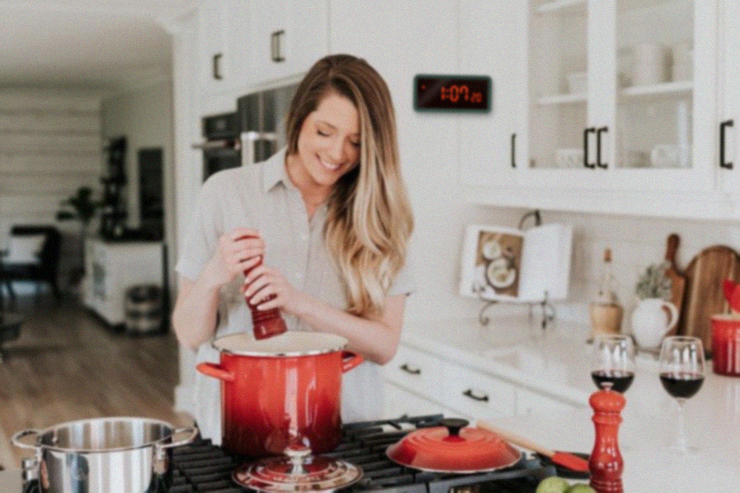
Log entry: {"hour": 1, "minute": 7}
